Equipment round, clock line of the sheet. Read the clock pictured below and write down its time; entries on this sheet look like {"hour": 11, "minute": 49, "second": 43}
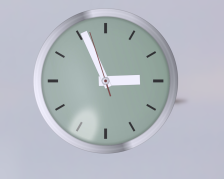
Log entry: {"hour": 2, "minute": 55, "second": 57}
